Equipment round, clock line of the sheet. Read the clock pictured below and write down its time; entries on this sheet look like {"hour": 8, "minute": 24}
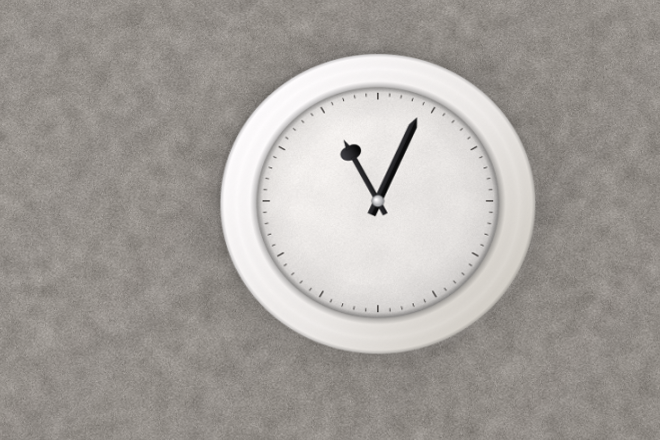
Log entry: {"hour": 11, "minute": 4}
